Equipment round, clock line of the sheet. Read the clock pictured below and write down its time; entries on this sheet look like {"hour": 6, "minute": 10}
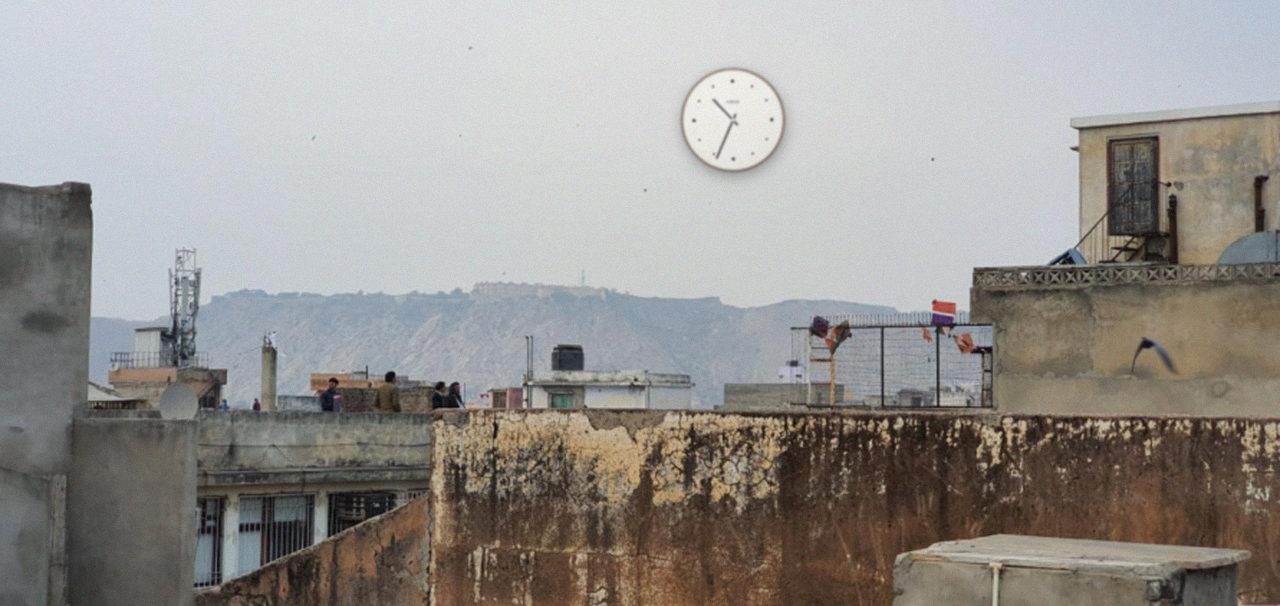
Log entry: {"hour": 10, "minute": 34}
